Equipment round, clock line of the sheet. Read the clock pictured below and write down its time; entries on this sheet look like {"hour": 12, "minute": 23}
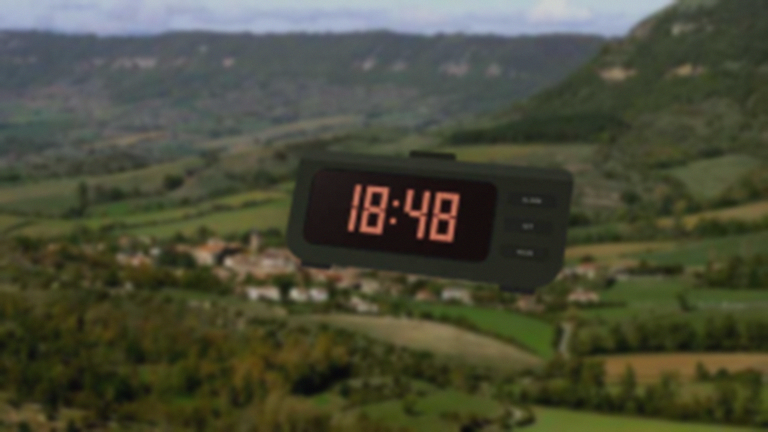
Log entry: {"hour": 18, "minute": 48}
